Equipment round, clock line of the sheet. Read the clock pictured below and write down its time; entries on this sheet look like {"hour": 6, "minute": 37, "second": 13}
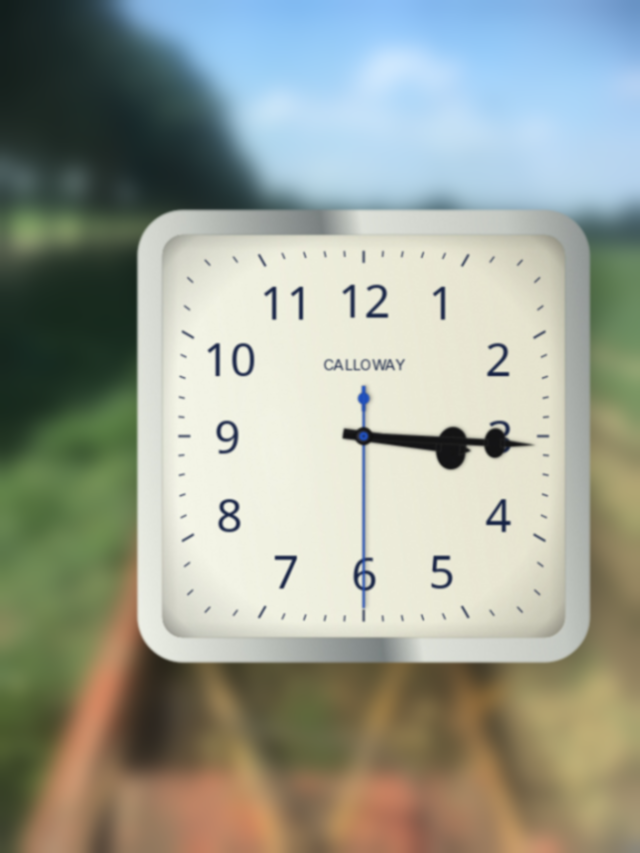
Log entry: {"hour": 3, "minute": 15, "second": 30}
